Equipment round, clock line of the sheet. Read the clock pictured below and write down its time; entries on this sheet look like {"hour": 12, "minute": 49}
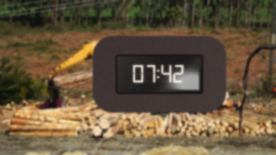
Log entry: {"hour": 7, "minute": 42}
